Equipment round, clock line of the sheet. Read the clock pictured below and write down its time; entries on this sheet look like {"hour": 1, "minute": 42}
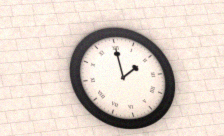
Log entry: {"hour": 2, "minute": 0}
